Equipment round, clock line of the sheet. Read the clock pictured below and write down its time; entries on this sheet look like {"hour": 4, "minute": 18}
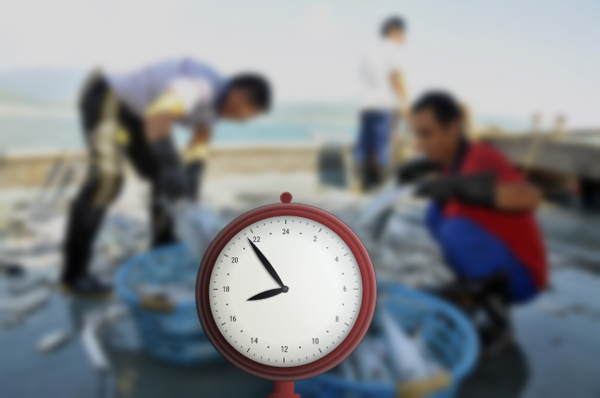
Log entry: {"hour": 16, "minute": 54}
